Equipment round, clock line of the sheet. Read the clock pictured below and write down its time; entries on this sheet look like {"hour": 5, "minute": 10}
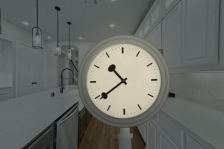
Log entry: {"hour": 10, "minute": 39}
